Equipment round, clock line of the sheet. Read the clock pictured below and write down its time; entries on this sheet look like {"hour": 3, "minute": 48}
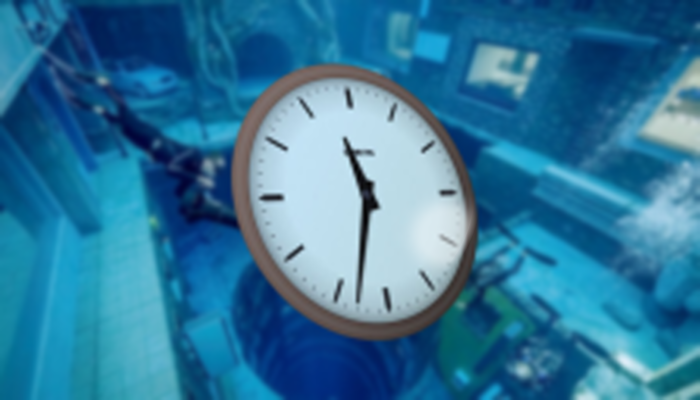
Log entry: {"hour": 11, "minute": 33}
